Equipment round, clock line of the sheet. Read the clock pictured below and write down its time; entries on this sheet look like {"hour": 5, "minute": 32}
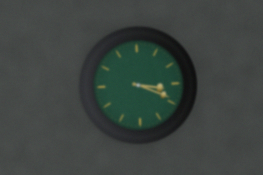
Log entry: {"hour": 3, "minute": 19}
